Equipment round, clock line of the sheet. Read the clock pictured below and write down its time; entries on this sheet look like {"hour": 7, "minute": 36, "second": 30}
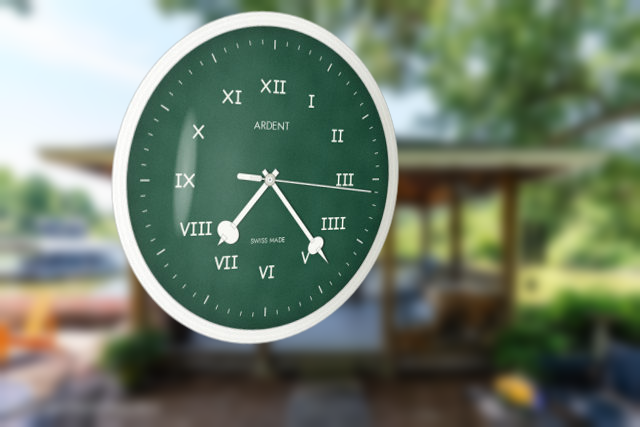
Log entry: {"hour": 7, "minute": 23, "second": 16}
